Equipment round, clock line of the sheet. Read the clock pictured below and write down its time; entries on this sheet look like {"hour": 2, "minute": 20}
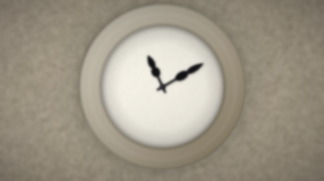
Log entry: {"hour": 11, "minute": 10}
